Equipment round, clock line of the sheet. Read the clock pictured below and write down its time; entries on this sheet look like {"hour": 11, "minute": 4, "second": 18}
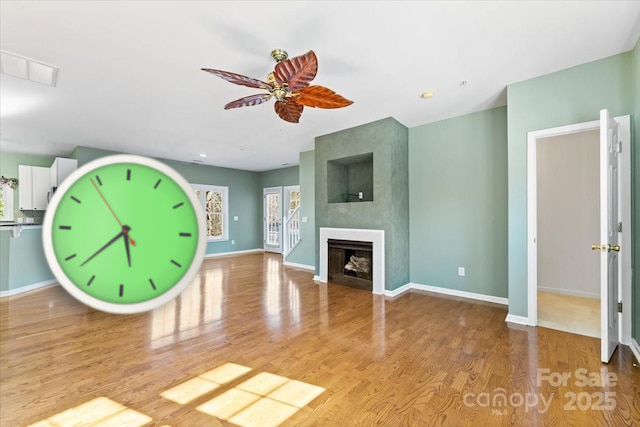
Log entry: {"hour": 5, "minute": 37, "second": 54}
